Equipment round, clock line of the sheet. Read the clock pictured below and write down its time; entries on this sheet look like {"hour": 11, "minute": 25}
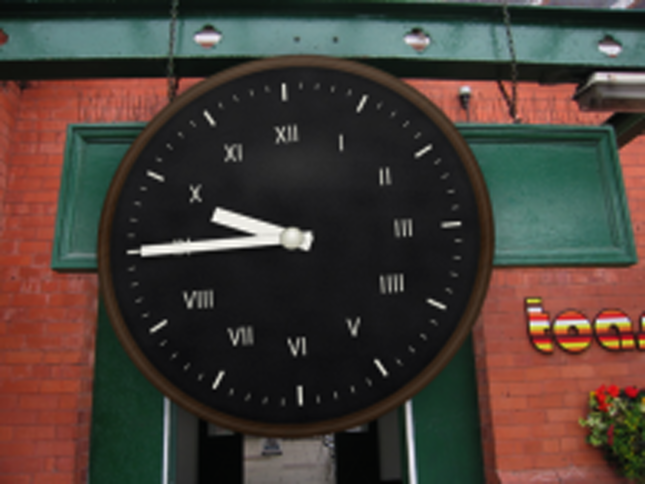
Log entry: {"hour": 9, "minute": 45}
